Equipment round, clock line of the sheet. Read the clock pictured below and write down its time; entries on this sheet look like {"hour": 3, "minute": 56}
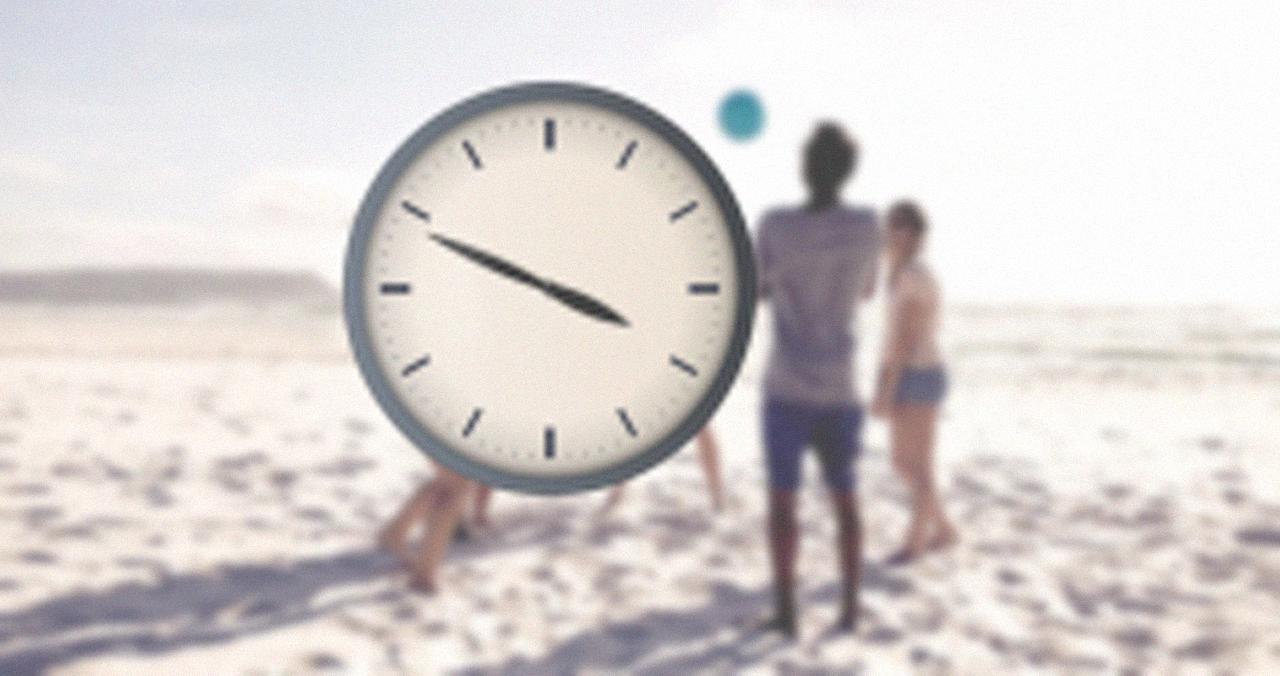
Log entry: {"hour": 3, "minute": 49}
